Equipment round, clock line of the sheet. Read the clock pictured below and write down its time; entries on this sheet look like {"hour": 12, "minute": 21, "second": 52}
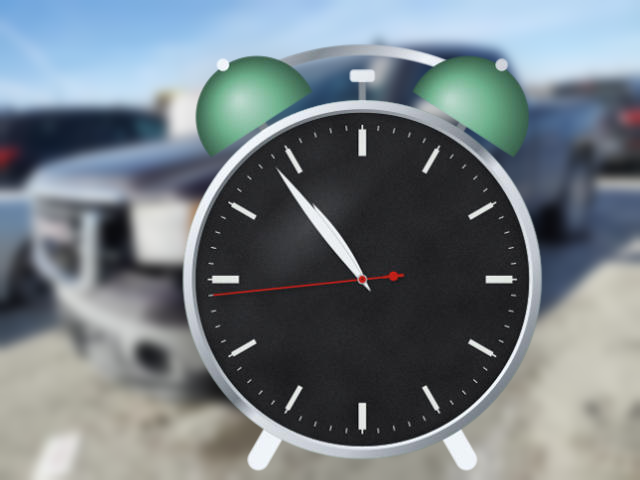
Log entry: {"hour": 10, "minute": 53, "second": 44}
